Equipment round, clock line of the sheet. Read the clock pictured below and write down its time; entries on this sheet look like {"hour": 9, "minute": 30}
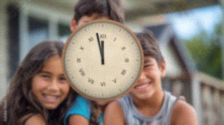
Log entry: {"hour": 11, "minute": 58}
